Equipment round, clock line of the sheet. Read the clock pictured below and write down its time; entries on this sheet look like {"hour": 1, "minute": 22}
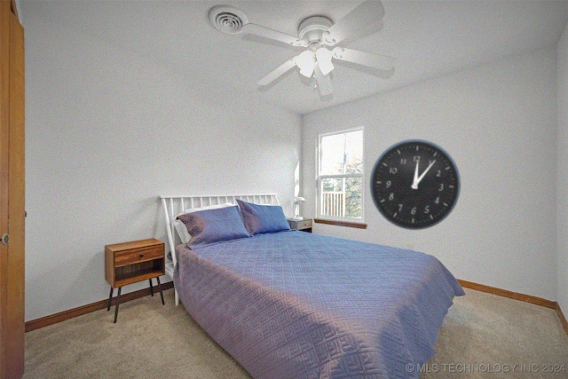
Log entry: {"hour": 12, "minute": 6}
